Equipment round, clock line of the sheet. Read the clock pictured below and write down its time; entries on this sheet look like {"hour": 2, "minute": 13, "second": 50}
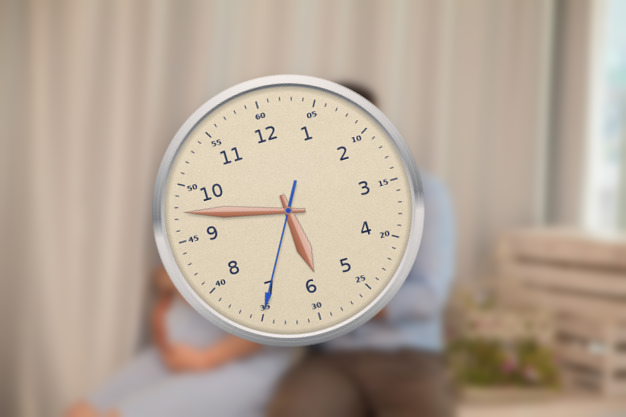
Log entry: {"hour": 5, "minute": 47, "second": 35}
